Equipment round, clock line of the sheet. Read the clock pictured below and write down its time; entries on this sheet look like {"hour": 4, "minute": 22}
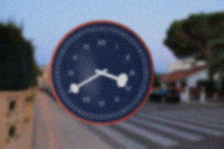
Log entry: {"hour": 3, "minute": 40}
